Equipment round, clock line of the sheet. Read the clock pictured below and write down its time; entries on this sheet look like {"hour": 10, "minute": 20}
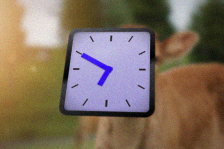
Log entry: {"hour": 6, "minute": 50}
